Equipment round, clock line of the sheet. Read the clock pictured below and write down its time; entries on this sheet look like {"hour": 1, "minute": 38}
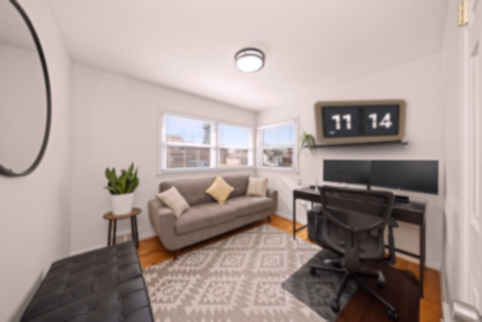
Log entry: {"hour": 11, "minute": 14}
